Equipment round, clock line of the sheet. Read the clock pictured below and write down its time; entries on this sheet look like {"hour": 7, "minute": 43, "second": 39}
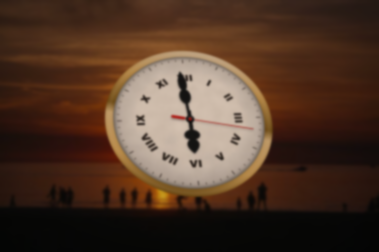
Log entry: {"hour": 5, "minute": 59, "second": 17}
